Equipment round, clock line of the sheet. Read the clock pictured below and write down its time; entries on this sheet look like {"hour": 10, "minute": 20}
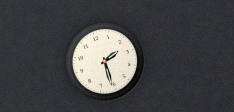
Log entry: {"hour": 2, "minute": 31}
